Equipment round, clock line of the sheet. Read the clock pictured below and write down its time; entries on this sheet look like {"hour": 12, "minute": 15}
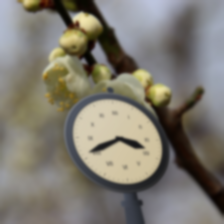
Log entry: {"hour": 3, "minute": 41}
